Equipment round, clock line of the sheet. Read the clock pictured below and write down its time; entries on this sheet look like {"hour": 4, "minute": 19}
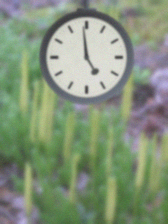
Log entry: {"hour": 4, "minute": 59}
